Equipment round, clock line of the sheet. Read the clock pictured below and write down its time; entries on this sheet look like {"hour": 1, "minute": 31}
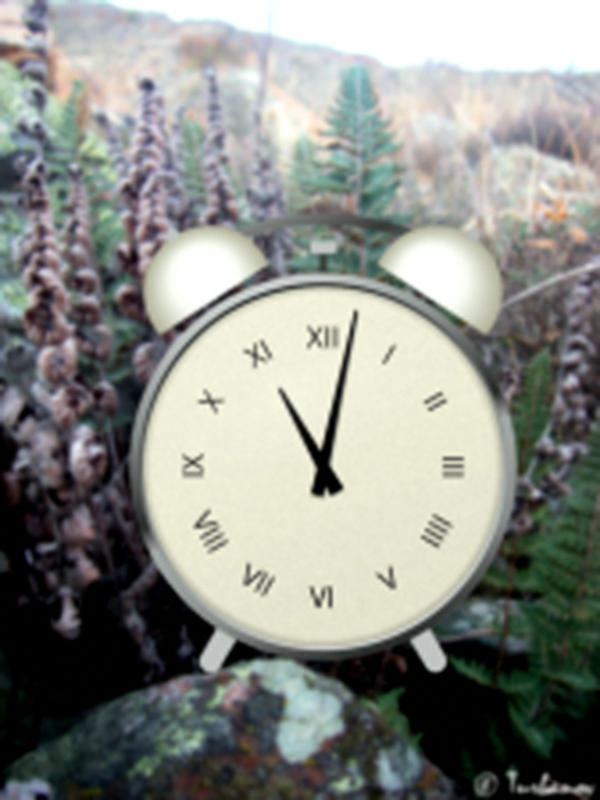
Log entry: {"hour": 11, "minute": 2}
